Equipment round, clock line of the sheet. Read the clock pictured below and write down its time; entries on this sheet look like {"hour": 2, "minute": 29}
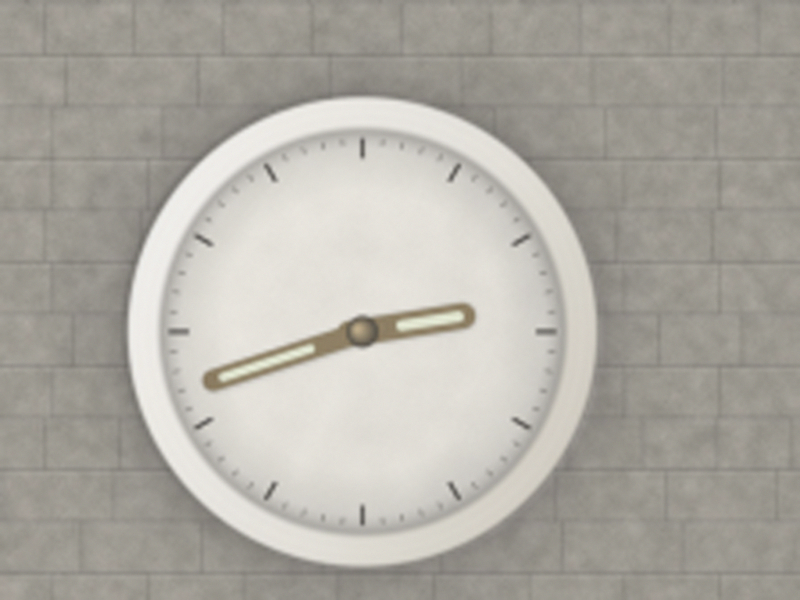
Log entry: {"hour": 2, "minute": 42}
